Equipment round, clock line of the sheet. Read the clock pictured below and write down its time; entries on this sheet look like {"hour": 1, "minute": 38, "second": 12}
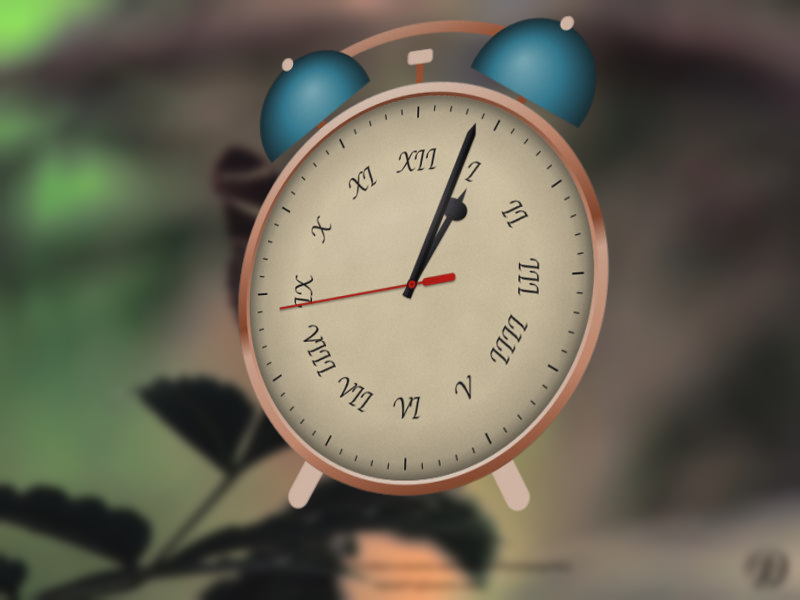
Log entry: {"hour": 1, "minute": 3, "second": 44}
